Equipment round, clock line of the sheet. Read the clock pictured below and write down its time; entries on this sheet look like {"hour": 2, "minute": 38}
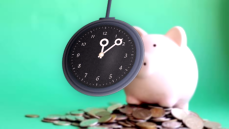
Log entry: {"hour": 12, "minute": 8}
